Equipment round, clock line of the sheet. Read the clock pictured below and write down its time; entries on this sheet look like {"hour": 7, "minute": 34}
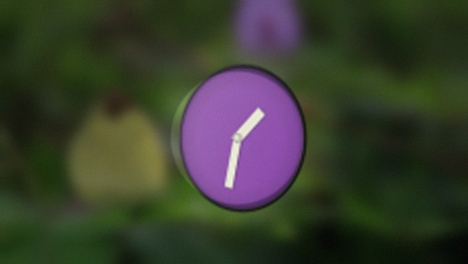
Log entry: {"hour": 1, "minute": 32}
